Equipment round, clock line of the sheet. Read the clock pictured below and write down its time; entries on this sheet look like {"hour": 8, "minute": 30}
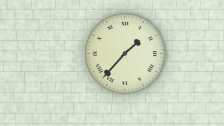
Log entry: {"hour": 1, "minute": 37}
